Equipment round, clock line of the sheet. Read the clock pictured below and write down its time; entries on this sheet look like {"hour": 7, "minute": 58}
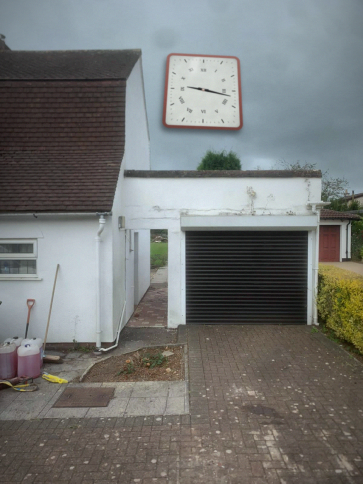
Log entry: {"hour": 9, "minute": 17}
